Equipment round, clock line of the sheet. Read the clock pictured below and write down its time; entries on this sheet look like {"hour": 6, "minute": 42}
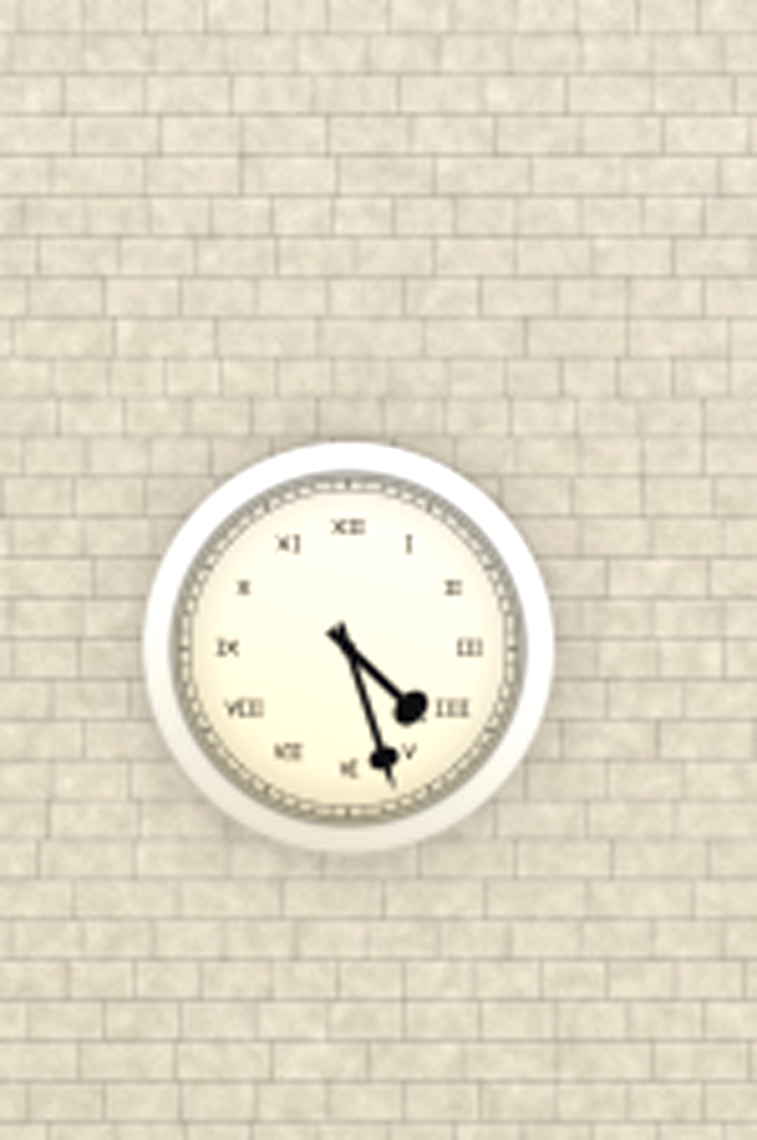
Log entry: {"hour": 4, "minute": 27}
